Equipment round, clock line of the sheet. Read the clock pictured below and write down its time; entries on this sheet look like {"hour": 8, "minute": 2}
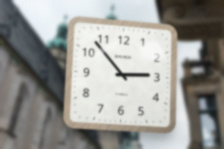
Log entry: {"hour": 2, "minute": 53}
